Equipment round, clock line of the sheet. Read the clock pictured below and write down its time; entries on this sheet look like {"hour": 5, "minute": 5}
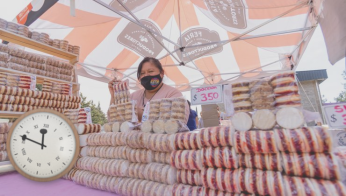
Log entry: {"hour": 11, "minute": 47}
